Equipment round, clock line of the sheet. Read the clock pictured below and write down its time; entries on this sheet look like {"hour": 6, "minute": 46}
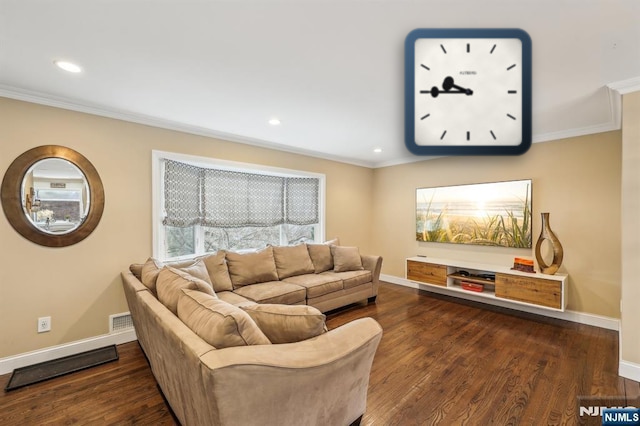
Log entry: {"hour": 9, "minute": 45}
